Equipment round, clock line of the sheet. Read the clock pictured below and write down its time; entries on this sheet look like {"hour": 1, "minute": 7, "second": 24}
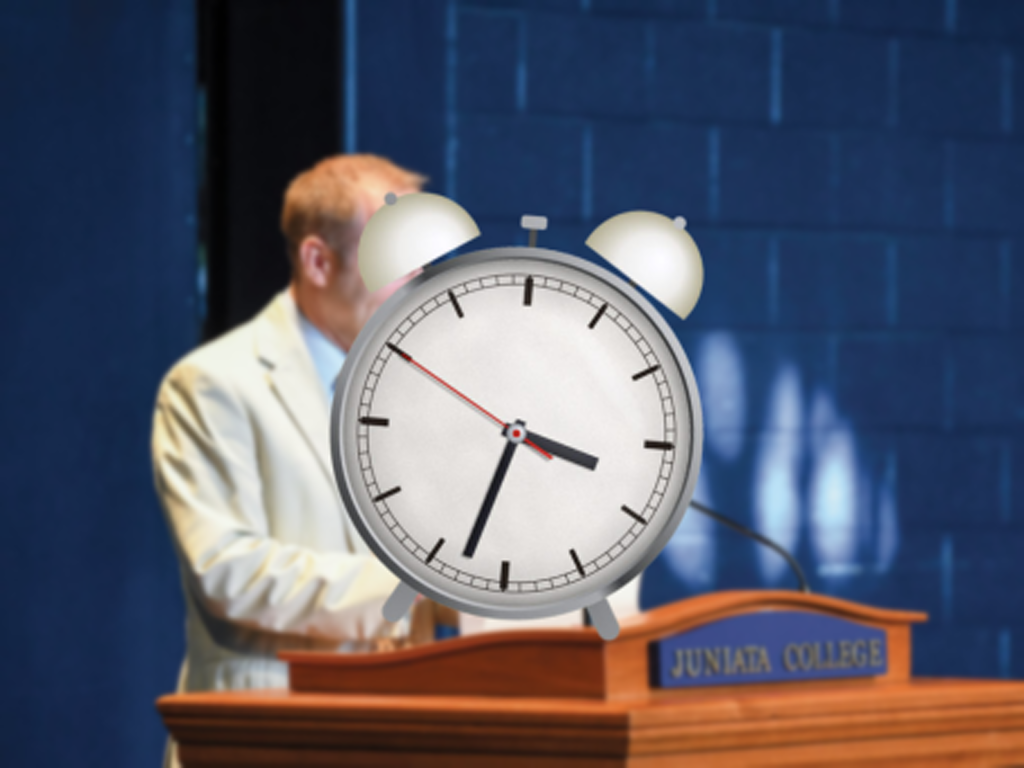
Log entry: {"hour": 3, "minute": 32, "second": 50}
